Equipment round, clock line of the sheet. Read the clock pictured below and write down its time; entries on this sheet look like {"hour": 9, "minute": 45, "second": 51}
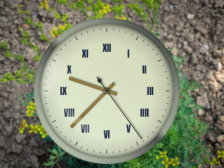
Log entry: {"hour": 9, "minute": 37, "second": 24}
